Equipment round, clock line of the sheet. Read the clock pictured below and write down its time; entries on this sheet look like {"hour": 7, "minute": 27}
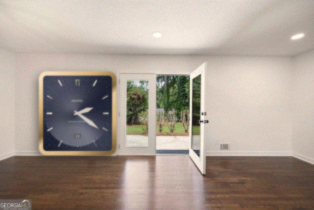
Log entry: {"hour": 2, "minute": 21}
